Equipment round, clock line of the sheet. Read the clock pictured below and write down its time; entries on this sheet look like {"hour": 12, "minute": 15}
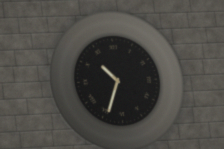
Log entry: {"hour": 10, "minute": 34}
